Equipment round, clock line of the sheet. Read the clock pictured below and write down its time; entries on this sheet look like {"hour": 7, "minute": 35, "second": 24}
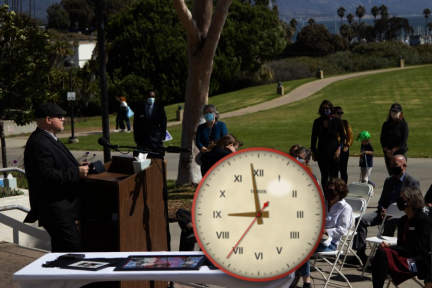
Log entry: {"hour": 8, "minute": 58, "second": 36}
